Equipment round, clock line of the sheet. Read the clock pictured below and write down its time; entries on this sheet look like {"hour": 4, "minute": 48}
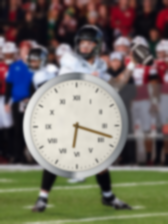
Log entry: {"hour": 6, "minute": 18}
